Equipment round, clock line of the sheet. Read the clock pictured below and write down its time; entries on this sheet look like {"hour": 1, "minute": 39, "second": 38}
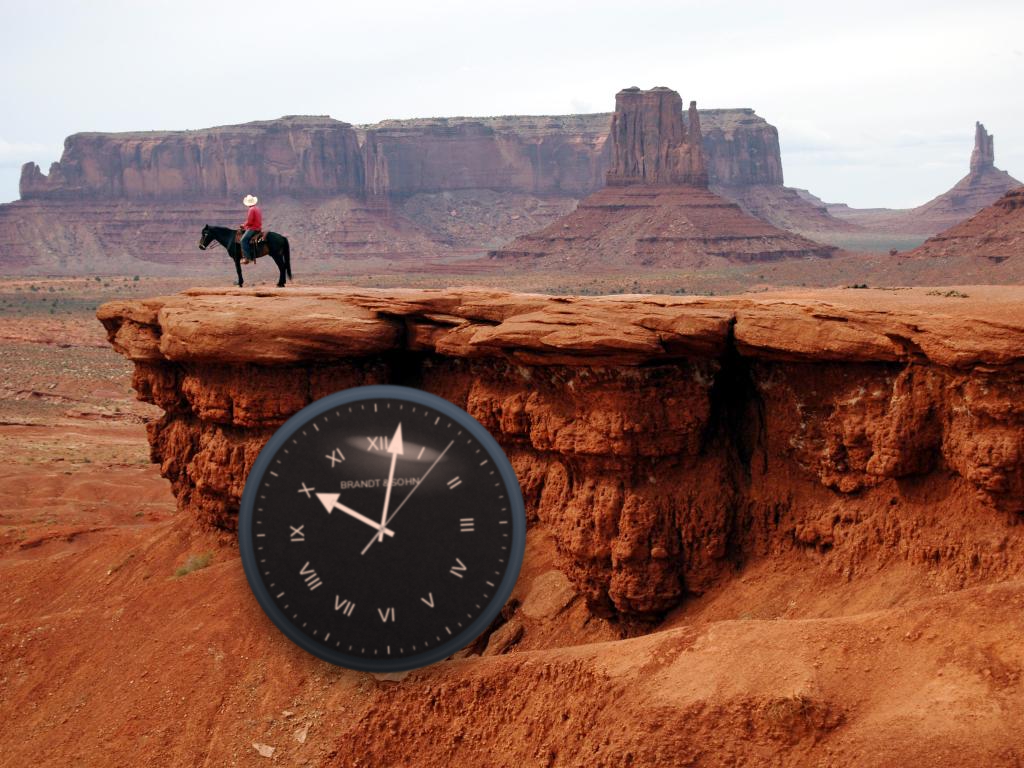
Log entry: {"hour": 10, "minute": 2, "second": 7}
